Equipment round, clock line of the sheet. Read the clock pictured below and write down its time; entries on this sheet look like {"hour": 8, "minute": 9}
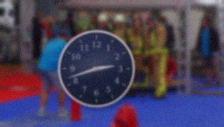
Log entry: {"hour": 2, "minute": 42}
